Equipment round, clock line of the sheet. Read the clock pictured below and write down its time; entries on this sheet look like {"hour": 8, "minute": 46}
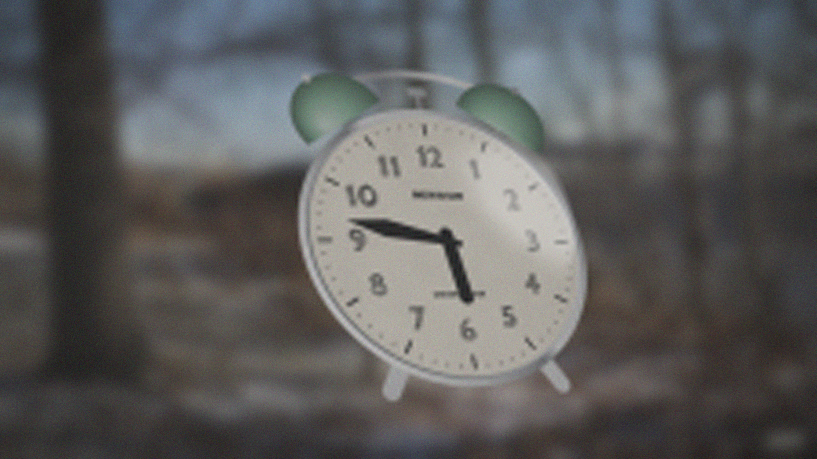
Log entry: {"hour": 5, "minute": 47}
